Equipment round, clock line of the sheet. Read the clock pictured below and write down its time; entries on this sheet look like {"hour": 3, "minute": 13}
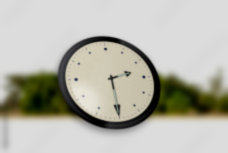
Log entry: {"hour": 2, "minute": 30}
